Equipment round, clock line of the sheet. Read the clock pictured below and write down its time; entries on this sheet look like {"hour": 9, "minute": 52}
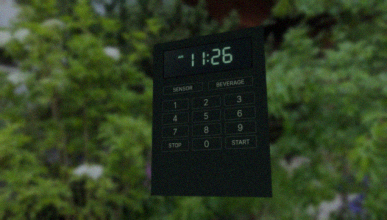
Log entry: {"hour": 11, "minute": 26}
